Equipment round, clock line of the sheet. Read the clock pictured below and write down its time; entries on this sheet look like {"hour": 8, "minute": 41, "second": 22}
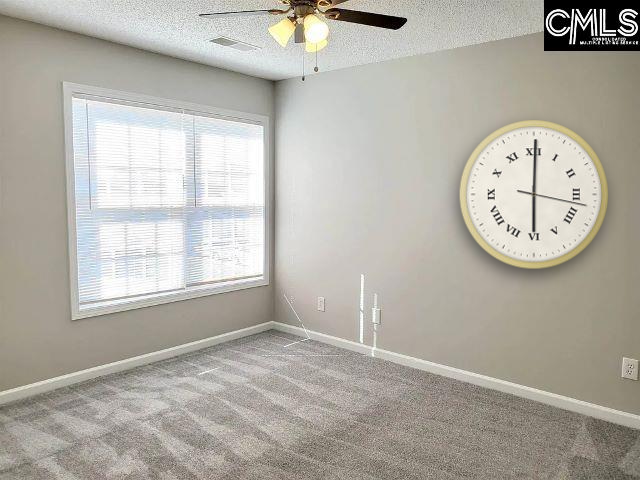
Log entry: {"hour": 6, "minute": 0, "second": 17}
